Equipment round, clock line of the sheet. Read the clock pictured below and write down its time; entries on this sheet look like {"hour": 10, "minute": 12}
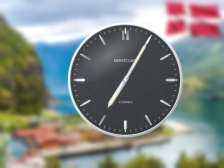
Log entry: {"hour": 7, "minute": 5}
